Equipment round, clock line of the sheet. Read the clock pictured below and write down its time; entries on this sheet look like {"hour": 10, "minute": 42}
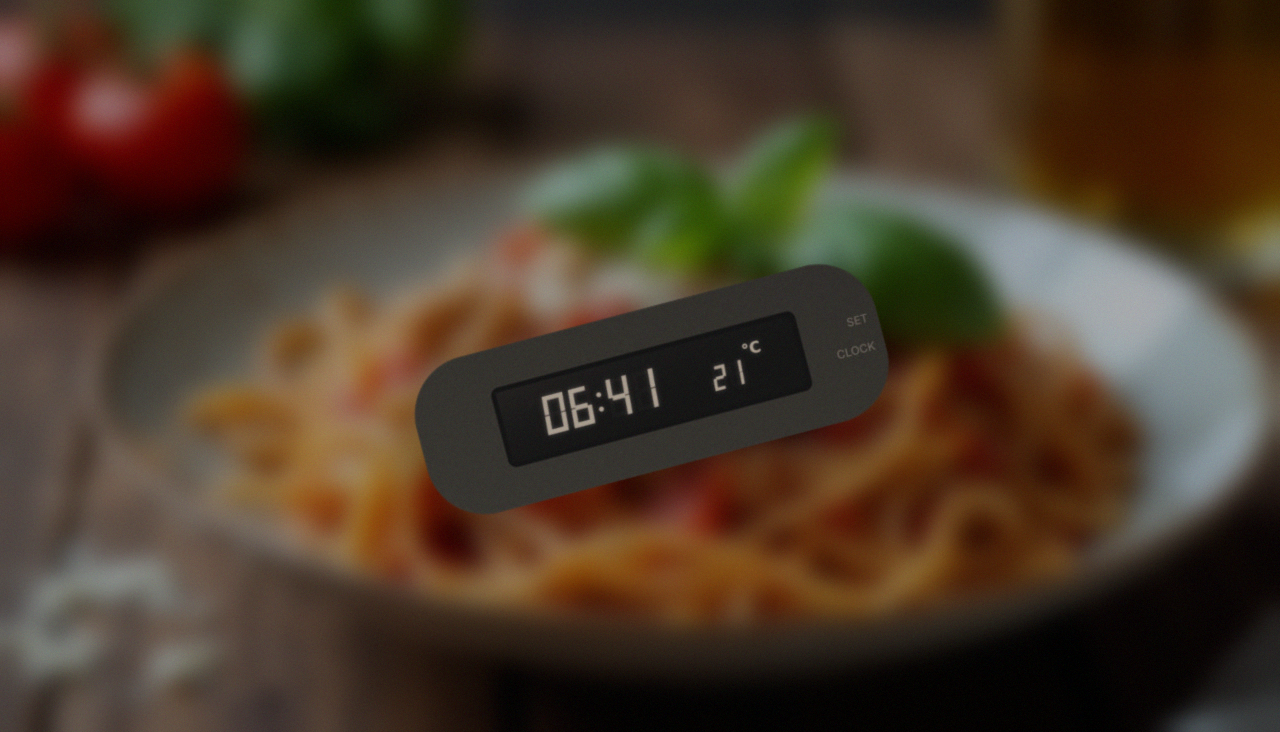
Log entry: {"hour": 6, "minute": 41}
